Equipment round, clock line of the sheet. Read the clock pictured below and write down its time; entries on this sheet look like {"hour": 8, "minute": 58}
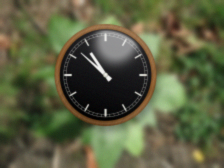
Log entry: {"hour": 10, "minute": 52}
